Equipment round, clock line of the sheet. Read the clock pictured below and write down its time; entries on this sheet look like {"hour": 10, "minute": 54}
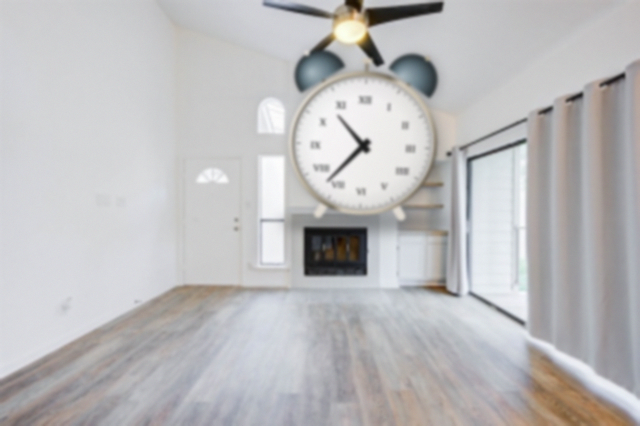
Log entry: {"hour": 10, "minute": 37}
